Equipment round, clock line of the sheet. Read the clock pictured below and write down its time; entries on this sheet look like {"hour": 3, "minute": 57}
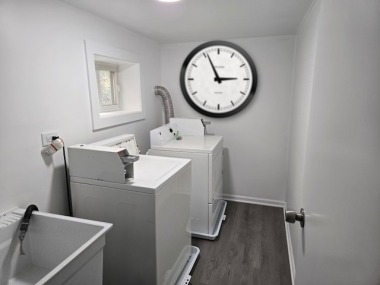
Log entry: {"hour": 2, "minute": 56}
